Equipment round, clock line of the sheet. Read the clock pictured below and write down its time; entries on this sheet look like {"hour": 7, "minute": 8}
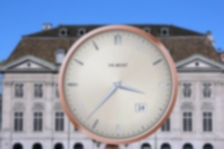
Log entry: {"hour": 3, "minute": 37}
